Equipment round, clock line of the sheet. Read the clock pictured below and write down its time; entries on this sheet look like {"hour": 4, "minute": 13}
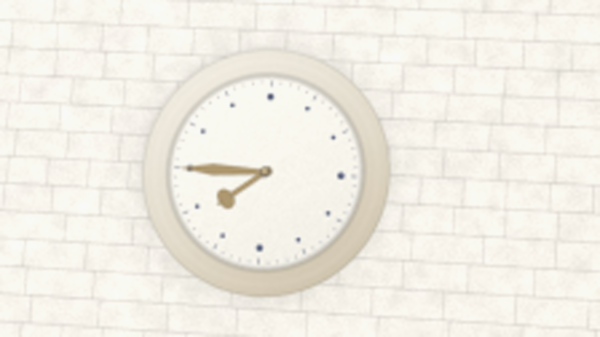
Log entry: {"hour": 7, "minute": 45}
